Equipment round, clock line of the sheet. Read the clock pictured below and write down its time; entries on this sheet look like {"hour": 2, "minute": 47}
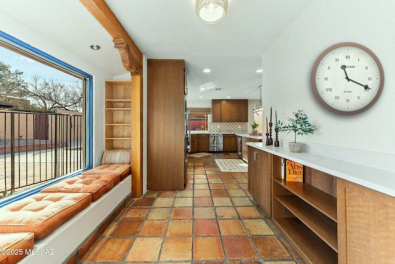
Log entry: {"hour": 11, "minute": 19}
